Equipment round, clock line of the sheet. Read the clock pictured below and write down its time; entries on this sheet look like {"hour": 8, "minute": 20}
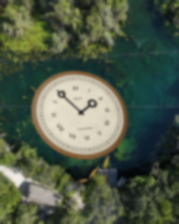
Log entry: {"hour": 1, "minute": 54}
